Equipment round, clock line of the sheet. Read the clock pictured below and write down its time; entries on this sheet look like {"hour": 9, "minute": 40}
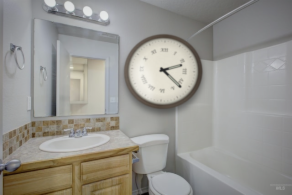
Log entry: {"hour": 2, "minute": 22}
